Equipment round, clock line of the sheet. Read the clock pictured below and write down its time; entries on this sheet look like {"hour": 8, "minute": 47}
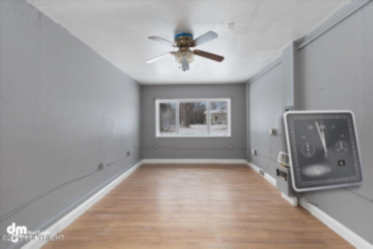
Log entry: {"hour": 11, "minute": 58}
